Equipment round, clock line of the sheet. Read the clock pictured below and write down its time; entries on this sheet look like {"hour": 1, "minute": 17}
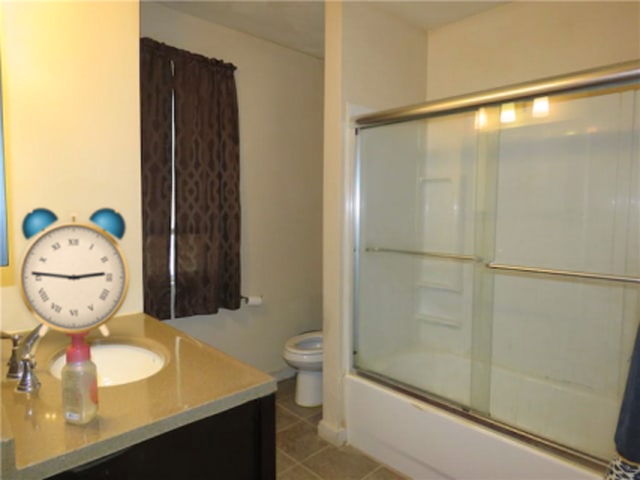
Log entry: {"hour": 2, "minute": 46}
